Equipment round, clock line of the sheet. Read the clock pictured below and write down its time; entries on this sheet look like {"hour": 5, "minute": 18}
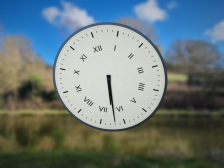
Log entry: {"hour": 6, "minute": 32}
